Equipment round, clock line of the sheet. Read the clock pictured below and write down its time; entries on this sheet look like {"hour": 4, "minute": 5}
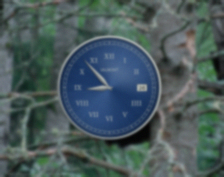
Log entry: {"hour": 8, "minute": 53}
